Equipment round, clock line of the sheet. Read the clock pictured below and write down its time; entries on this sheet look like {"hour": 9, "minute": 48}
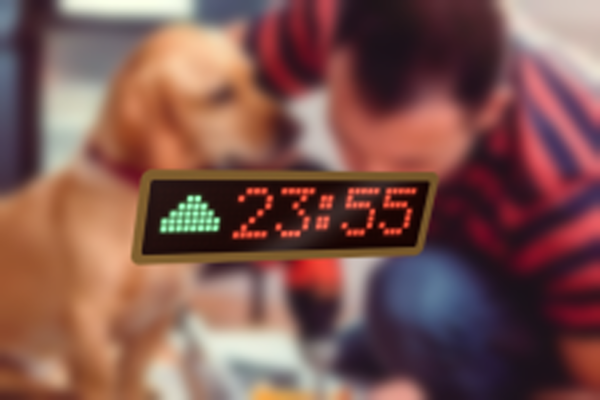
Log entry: {"hour": 23, "minute": 55}
